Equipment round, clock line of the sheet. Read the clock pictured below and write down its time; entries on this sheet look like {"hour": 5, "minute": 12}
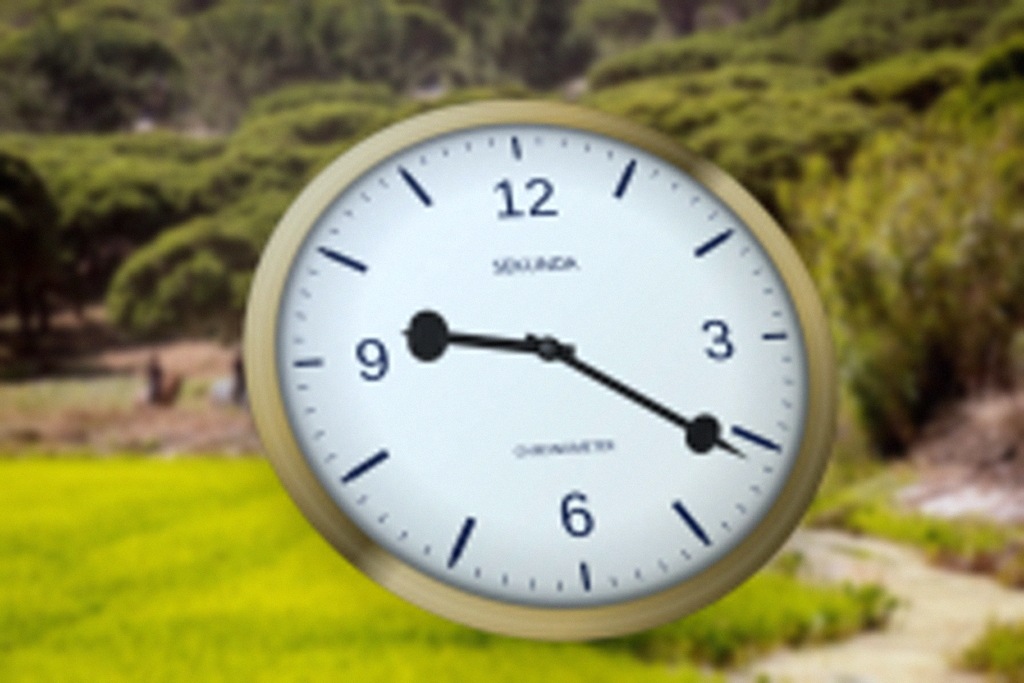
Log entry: {"hour": 9, "minute": 21}
